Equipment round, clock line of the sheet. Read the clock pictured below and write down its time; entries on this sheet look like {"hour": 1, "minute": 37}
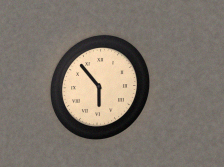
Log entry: {"hour": 5, "minute": 53}
